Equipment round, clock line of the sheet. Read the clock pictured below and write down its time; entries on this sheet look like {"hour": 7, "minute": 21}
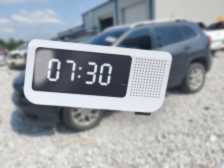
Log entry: {"hour": 7, "minute": 30}
